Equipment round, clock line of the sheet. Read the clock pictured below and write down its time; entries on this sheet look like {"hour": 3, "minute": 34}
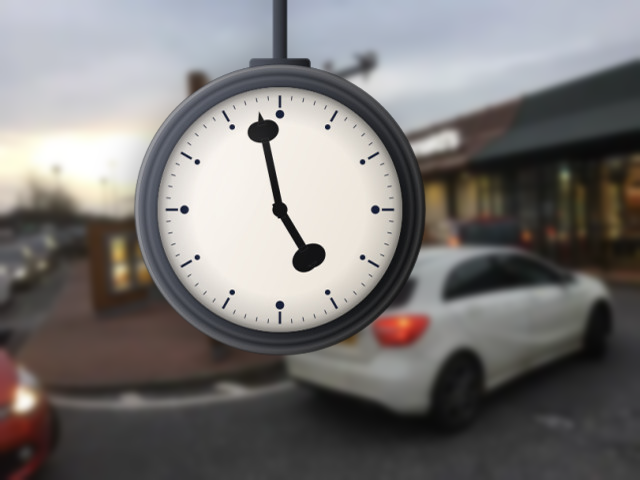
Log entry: {"hour": 4, "minute": 58}
